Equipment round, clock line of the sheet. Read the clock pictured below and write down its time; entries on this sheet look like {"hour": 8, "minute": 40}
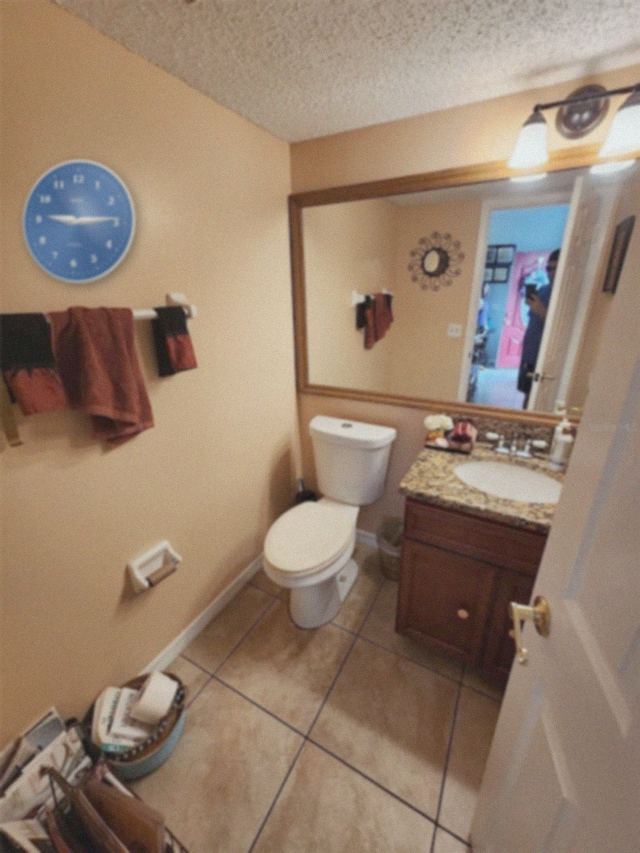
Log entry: {"hour": 9, "minute": 14}
